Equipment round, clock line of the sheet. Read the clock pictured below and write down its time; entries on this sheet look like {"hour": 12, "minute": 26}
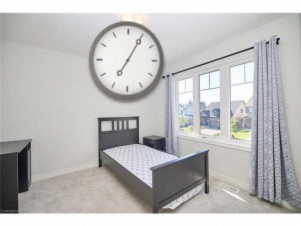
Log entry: {"hour": 7, "minute": 5}
